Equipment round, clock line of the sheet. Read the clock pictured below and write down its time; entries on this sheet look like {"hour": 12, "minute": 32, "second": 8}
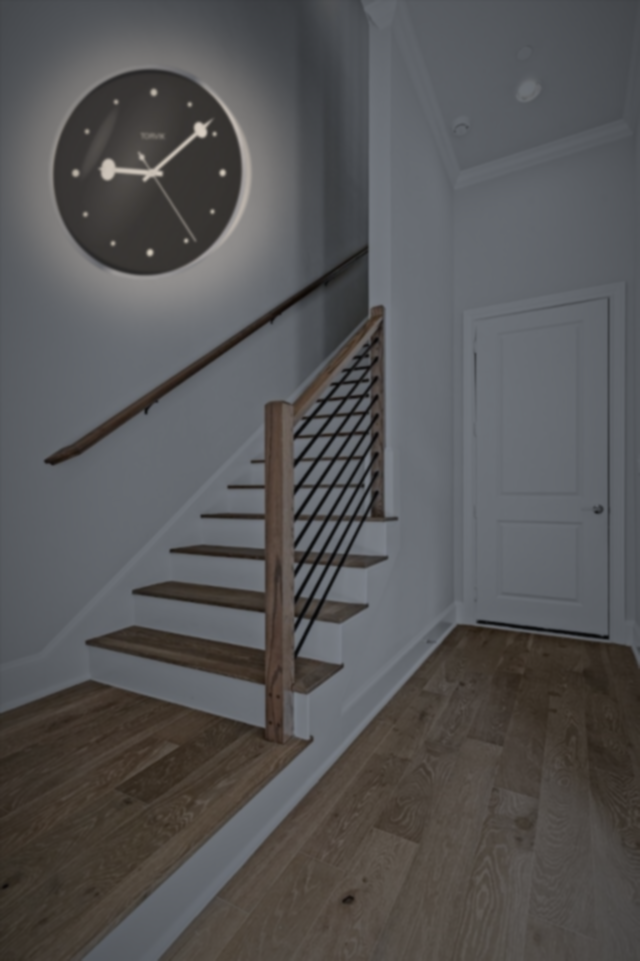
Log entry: {"hour": 9, "minute": 8, "second": 24}
